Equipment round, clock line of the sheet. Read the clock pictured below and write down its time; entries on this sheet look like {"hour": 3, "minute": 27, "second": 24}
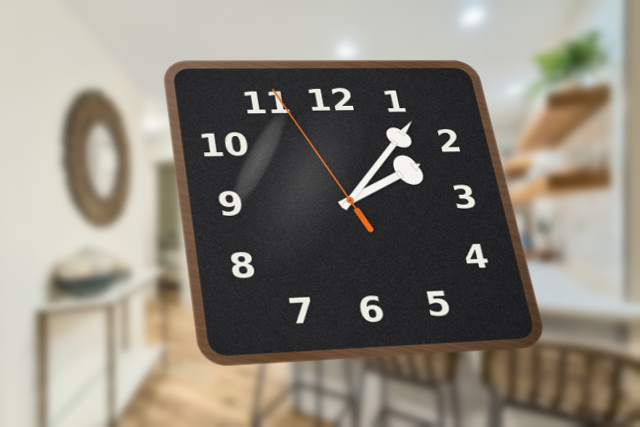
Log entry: {"hour": 2, "minute": 6, "second": 56}
